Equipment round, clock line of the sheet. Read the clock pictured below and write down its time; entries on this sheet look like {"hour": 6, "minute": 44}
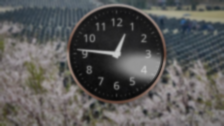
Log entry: {"hour": 12, "minute": 46}
